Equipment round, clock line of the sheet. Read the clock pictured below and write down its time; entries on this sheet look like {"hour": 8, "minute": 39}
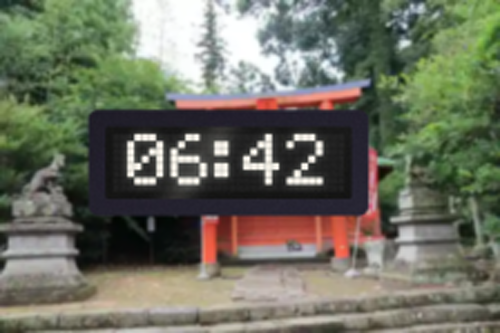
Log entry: {"hour": 6, "minute": 42}
